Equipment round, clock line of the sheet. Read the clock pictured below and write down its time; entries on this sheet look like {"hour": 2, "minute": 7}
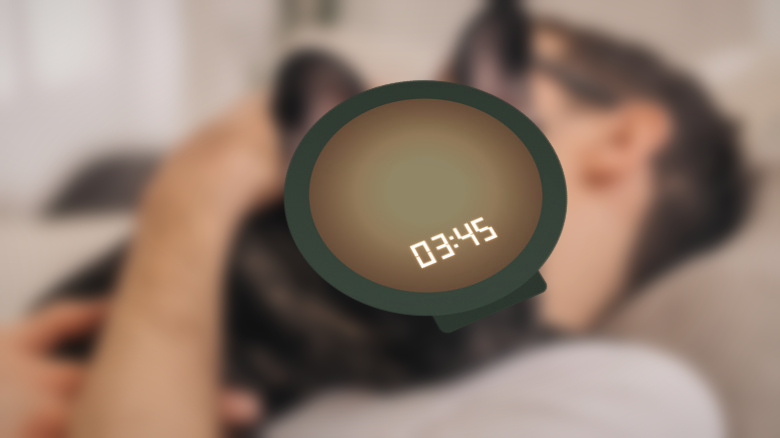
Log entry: {"hour": 3, "minute": 45}
